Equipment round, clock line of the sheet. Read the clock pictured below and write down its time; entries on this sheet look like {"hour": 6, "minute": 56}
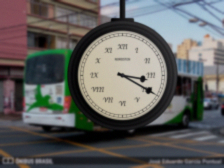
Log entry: {"hour": 3, "minute": 20}
